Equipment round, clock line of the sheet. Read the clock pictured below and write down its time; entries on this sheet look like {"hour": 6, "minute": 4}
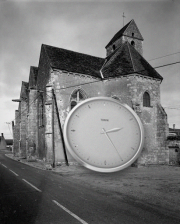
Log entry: {"hour": 2, "minute": 25}
